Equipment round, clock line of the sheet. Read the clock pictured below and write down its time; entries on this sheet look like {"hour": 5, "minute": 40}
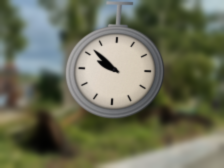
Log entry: {"hour": 9, "minute": 52}
